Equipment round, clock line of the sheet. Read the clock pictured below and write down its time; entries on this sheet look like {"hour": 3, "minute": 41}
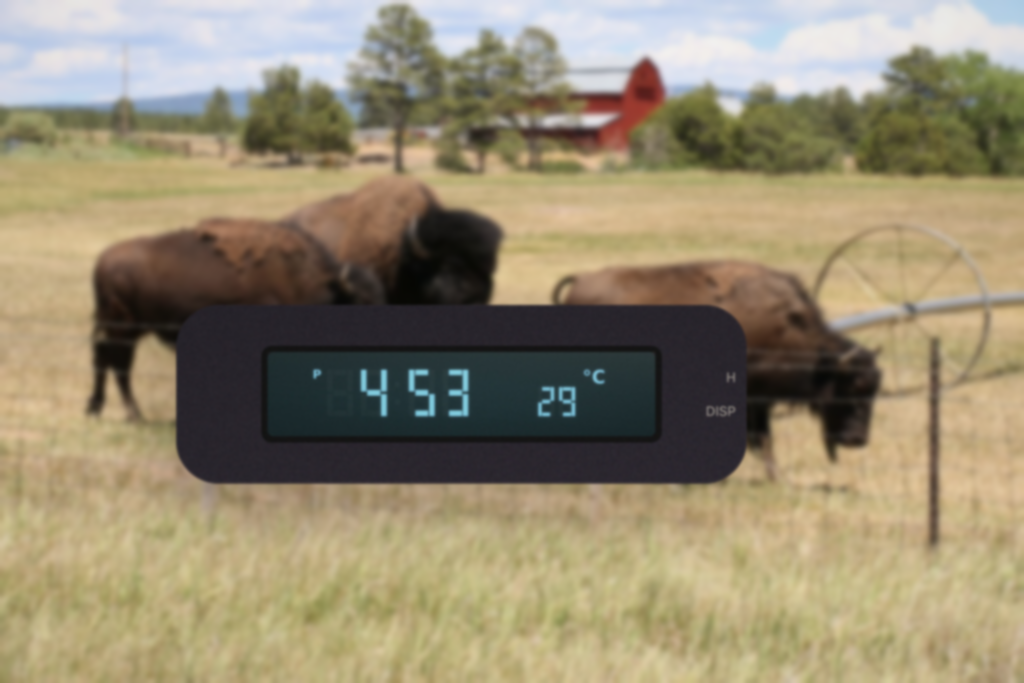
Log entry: {"hour": 4, "minute": 53}
